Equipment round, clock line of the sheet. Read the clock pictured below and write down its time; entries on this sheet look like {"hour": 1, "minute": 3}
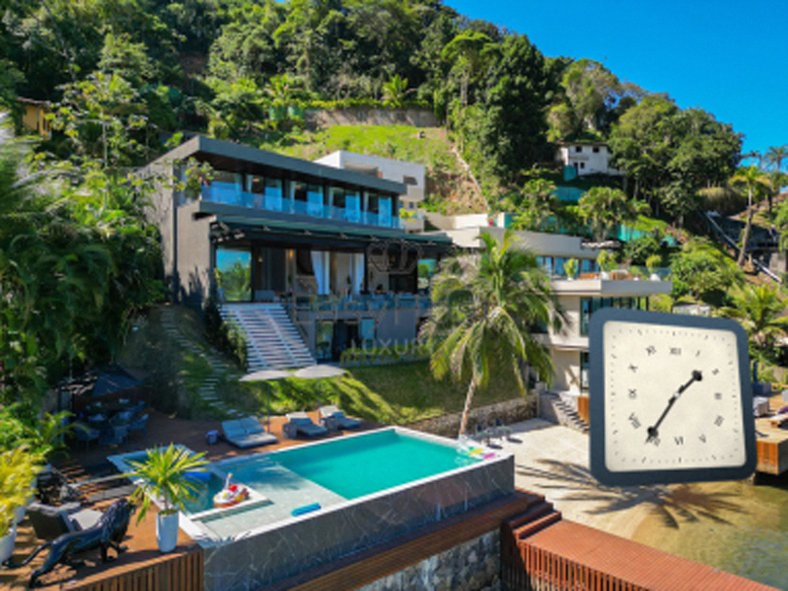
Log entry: {"hour": 1, "minute": 36}
